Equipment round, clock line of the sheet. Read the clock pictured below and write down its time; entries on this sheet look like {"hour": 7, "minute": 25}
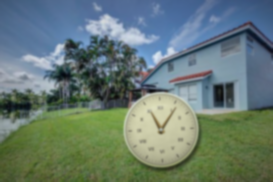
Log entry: {"hour": 11, "minute": 6}
